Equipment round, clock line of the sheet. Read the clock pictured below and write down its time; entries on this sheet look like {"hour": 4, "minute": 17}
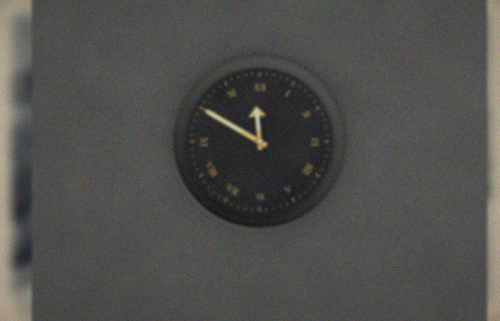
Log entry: {"hour": 11, "minute": 50}
